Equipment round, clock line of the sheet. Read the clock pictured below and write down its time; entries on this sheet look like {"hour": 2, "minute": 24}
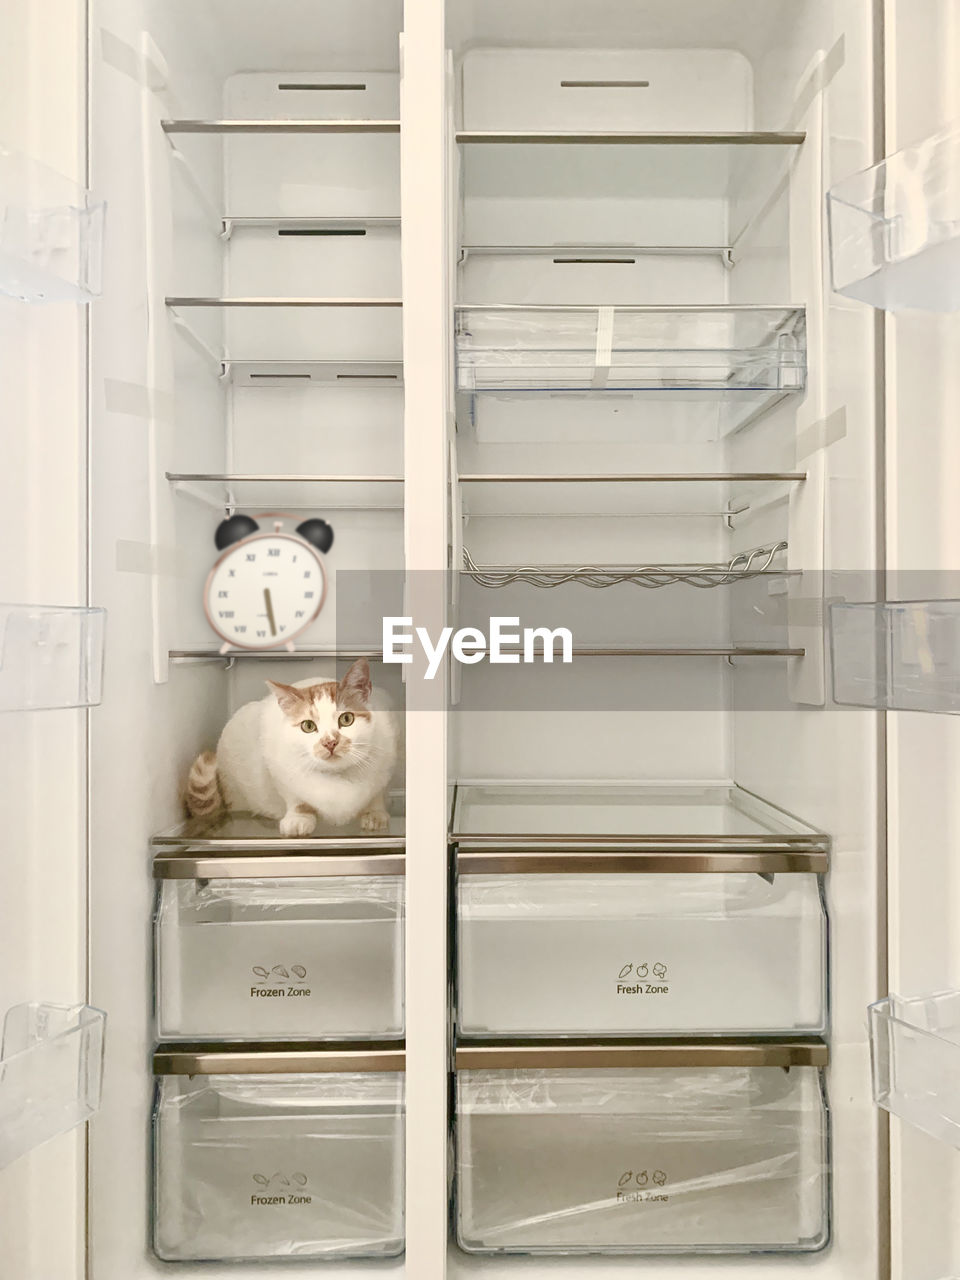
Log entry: {"hour": 5, "minute": 27}
